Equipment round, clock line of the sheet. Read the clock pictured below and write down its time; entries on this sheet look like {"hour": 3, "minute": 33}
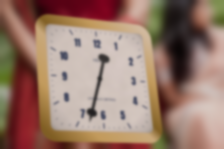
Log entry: {"hour": 12, "minute": 33}
